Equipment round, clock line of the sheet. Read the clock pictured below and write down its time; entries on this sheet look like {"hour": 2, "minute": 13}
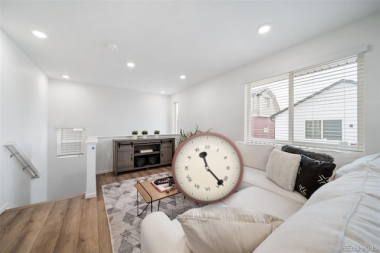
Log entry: {"hour": 11, "minute": 23}
